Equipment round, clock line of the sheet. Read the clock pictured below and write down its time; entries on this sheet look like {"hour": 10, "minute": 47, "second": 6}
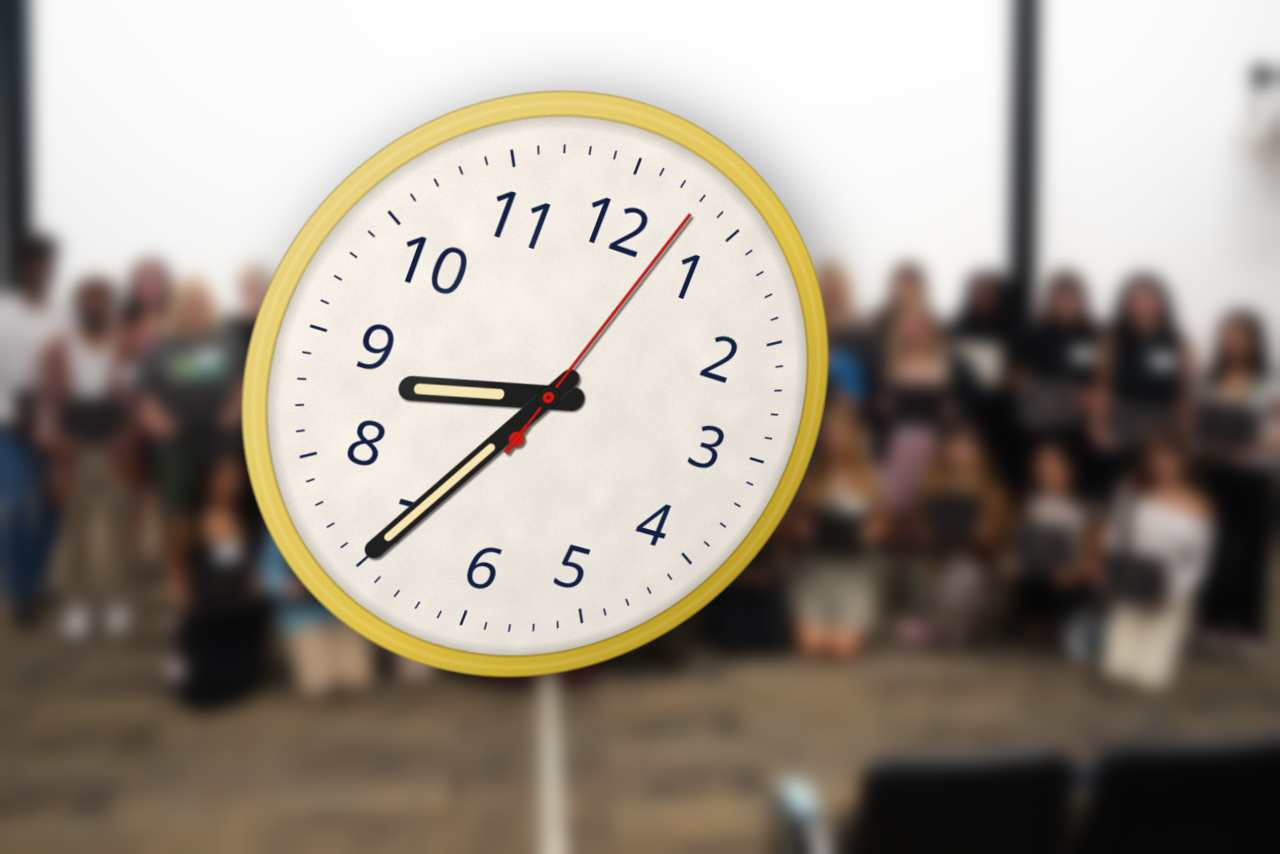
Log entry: {"hour": 8, "minute": 35, "second": 3}
